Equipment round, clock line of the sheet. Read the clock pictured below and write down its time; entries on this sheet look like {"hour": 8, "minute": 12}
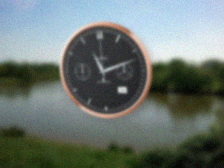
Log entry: {"hour": 11, "minute": 12}
